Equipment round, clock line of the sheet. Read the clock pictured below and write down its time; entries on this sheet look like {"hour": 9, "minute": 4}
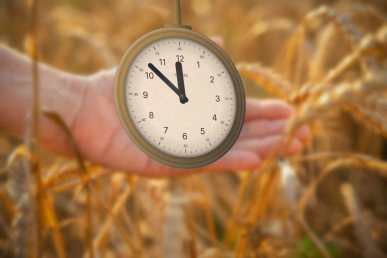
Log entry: {"hour": 11, "minute": 52}
